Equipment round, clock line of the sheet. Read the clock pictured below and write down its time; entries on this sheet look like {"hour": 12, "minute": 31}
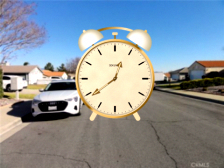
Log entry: {"hour": 12, "minute": 39}
